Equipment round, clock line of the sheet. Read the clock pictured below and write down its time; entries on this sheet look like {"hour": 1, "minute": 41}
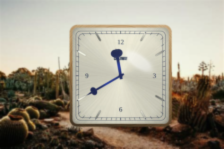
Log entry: {"hour": 11, "minute": 40}
